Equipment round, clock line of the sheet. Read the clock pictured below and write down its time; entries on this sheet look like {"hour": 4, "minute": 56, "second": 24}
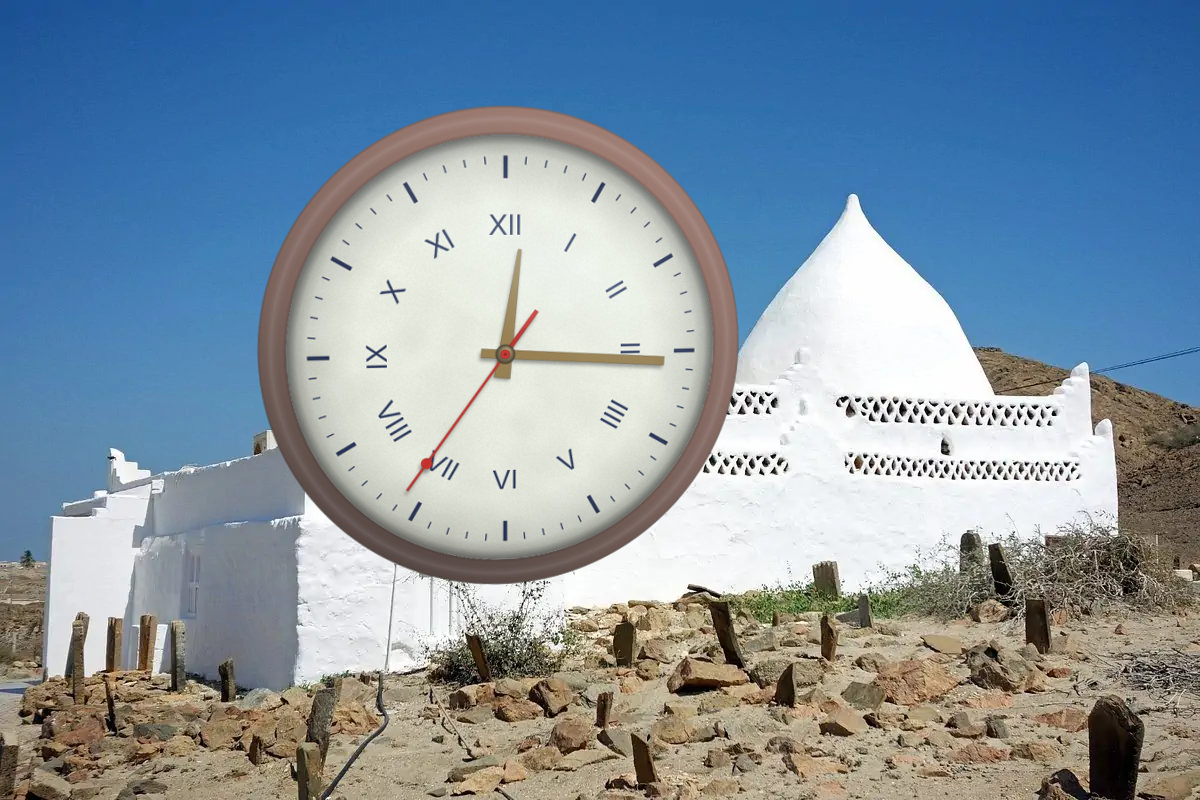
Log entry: {"hour": 12, "minute": 15, "second": 36}
